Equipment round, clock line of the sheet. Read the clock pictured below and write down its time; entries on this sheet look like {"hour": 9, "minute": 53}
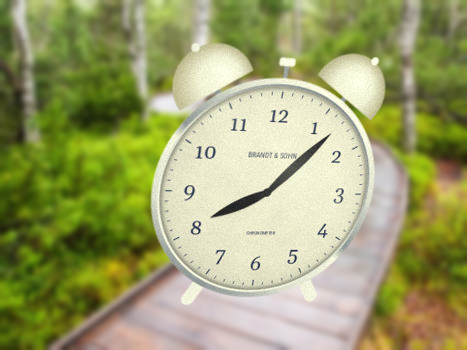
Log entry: {"hour": 8, "minute": 7}
